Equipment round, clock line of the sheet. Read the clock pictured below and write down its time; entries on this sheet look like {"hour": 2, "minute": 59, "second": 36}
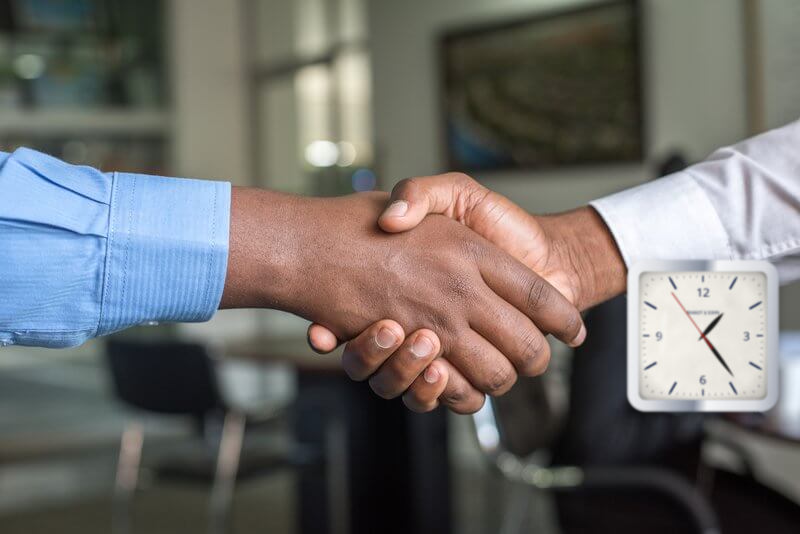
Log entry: {"hour": 1, "minute": 23, "second": 54}
